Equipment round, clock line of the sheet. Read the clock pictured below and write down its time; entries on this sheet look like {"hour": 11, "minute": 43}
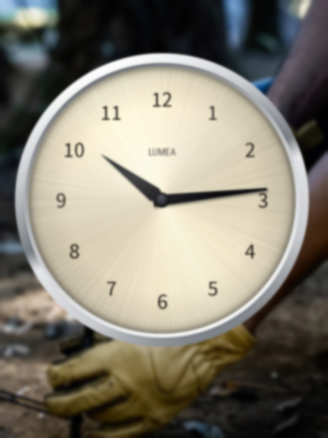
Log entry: {"hour": 10, "minute": 14}
